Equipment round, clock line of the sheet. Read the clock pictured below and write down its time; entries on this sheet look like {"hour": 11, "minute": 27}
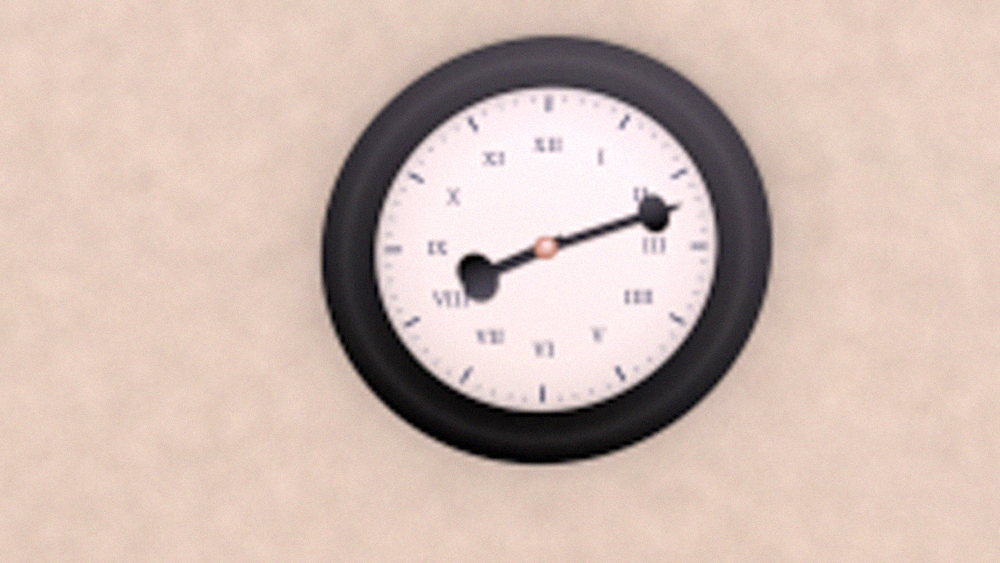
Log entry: {"hour": 8, "minute": 12}
